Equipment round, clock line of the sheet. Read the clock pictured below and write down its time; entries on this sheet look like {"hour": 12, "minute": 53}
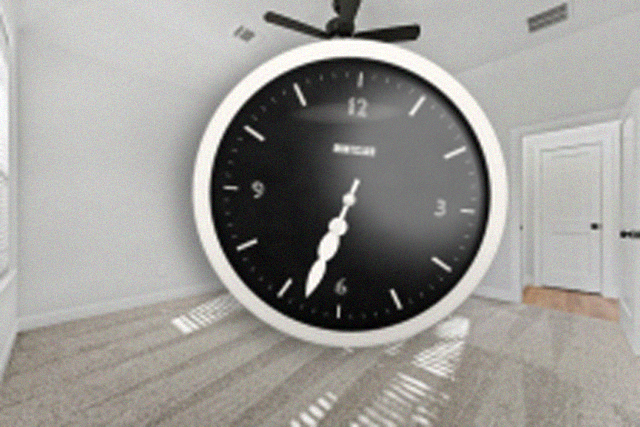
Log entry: {"hour": 6, "minute": 33}
